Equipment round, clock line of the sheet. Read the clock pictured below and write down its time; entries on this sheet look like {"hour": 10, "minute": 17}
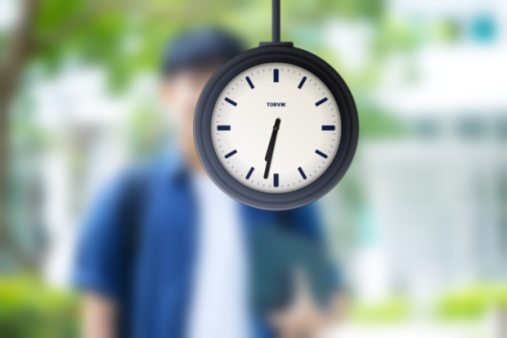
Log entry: {"hour": 6, "minute": 32}
